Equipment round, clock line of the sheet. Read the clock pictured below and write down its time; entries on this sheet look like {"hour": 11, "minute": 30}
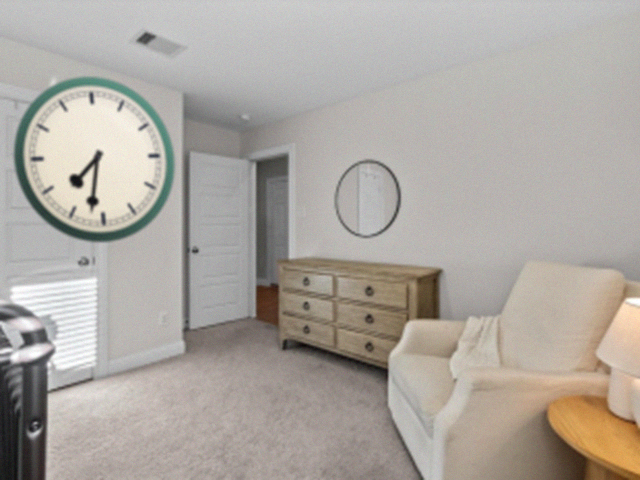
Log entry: {"hour": 7, "minute": 32}
